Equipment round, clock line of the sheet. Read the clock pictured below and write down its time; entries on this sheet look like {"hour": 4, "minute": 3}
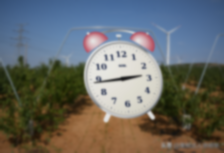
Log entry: {"hour": 2, "minute": 44}
